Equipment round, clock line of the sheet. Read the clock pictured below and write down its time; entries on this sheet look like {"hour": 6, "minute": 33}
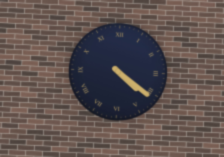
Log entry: {"hour": 4, "minute": 21}
